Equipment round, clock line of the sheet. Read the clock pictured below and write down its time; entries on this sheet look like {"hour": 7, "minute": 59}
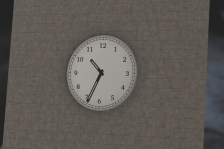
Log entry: {"hour": 10, "minute": 34}
